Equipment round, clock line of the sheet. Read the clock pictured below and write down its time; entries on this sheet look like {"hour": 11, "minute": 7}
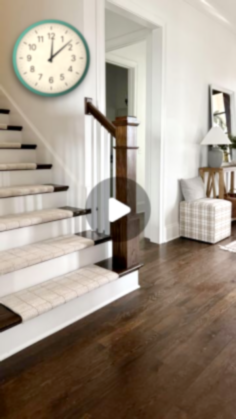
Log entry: {"hour": 12, "minute": 8}
